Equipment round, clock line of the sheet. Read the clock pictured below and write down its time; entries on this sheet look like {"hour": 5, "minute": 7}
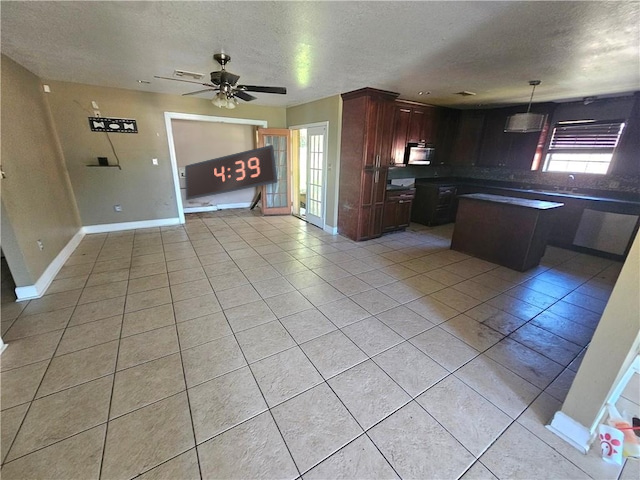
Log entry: {"hour": 4, "minute": 39}
